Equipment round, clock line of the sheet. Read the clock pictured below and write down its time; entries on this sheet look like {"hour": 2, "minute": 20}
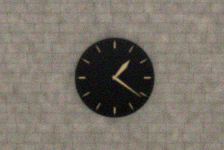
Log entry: {"hour": 1, "minute": 21}
